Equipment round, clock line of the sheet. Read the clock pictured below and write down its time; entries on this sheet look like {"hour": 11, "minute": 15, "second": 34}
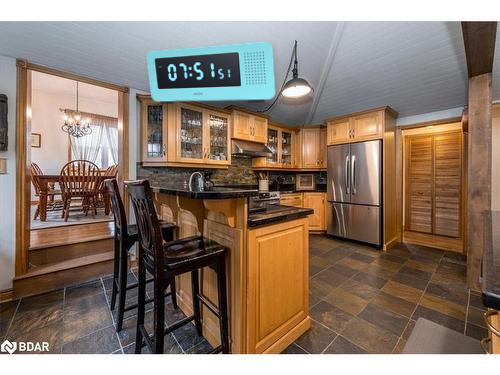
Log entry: {"hour": 7, "minute": 51, "second": 51}
